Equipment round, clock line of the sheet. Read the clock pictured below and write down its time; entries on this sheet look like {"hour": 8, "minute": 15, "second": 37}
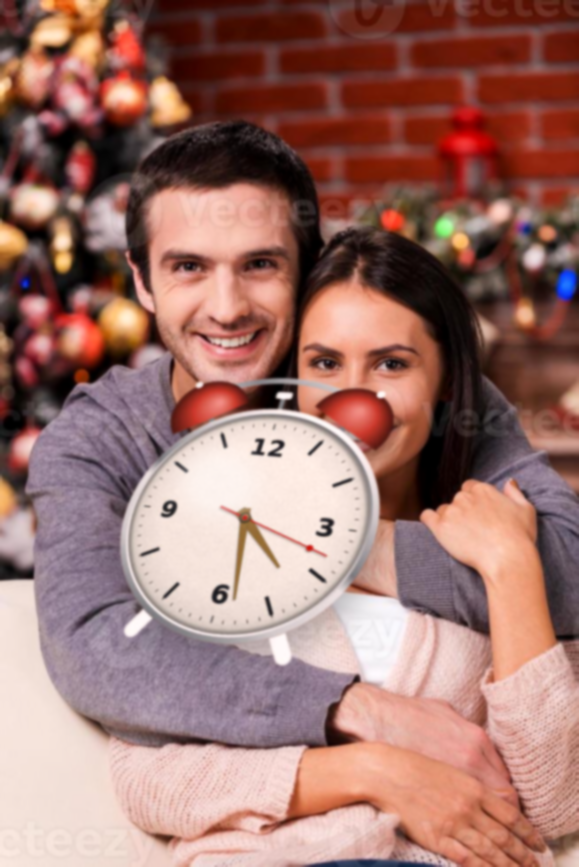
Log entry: {"hour": 4, "minute": 28, "second": 18}
